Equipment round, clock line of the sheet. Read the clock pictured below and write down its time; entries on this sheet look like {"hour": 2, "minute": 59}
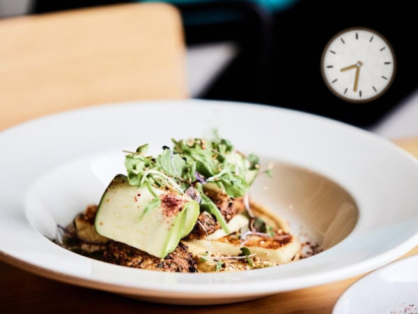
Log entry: {"hour": 8, "minute": 32}
